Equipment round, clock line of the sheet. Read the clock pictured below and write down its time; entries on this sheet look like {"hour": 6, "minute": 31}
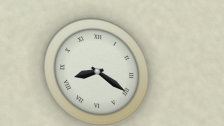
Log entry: {"hour": 8, "minute": 20}
